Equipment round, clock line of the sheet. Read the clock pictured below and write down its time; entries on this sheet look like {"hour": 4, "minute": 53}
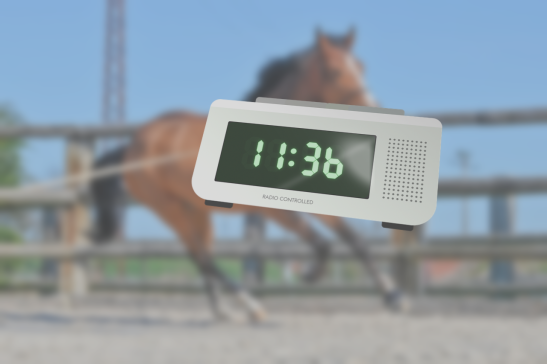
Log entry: {"hour": 11, "minute": 36}
